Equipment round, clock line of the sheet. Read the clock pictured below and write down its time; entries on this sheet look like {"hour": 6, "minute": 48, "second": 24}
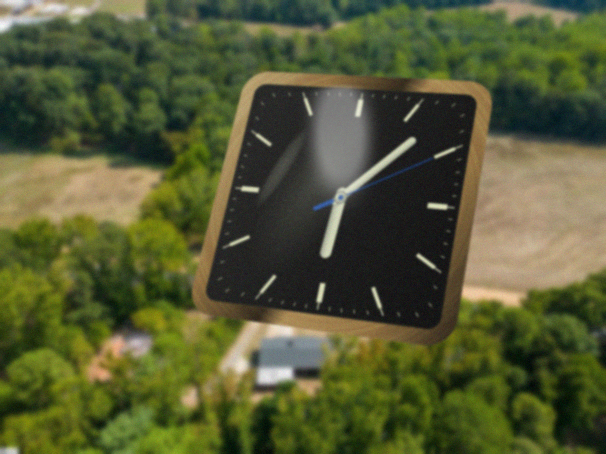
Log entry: {"hour": 6, "minute": 7, "second": 10}
